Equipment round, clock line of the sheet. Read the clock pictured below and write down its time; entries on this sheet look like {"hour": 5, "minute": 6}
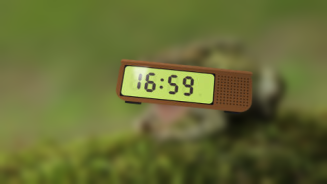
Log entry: {"hour": 16, "minute": 59}
